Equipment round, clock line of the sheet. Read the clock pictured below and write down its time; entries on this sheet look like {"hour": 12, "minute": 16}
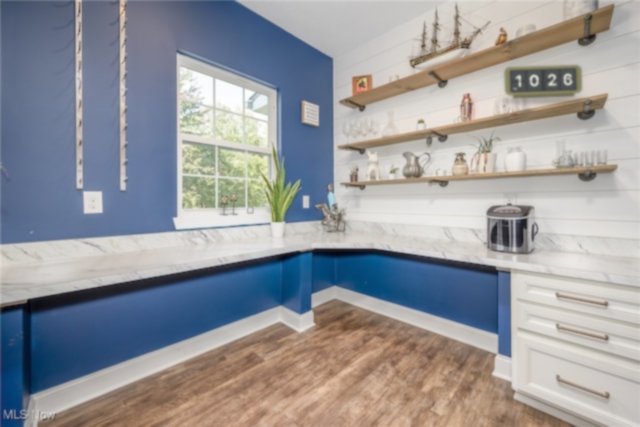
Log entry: {"hour": 10, "minute": 26}
